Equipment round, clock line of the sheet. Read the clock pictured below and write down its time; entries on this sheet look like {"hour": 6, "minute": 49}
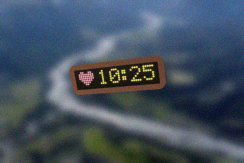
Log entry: {"hour": 10, "minute": 25}
